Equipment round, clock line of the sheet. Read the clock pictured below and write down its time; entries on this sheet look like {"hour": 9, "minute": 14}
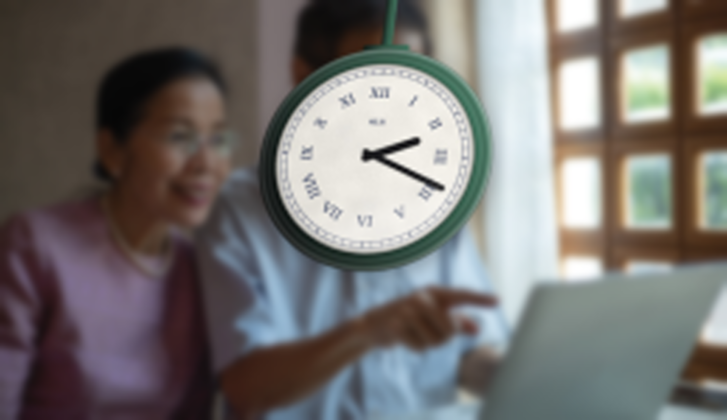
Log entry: {"hour": 2, "minute": 19}
